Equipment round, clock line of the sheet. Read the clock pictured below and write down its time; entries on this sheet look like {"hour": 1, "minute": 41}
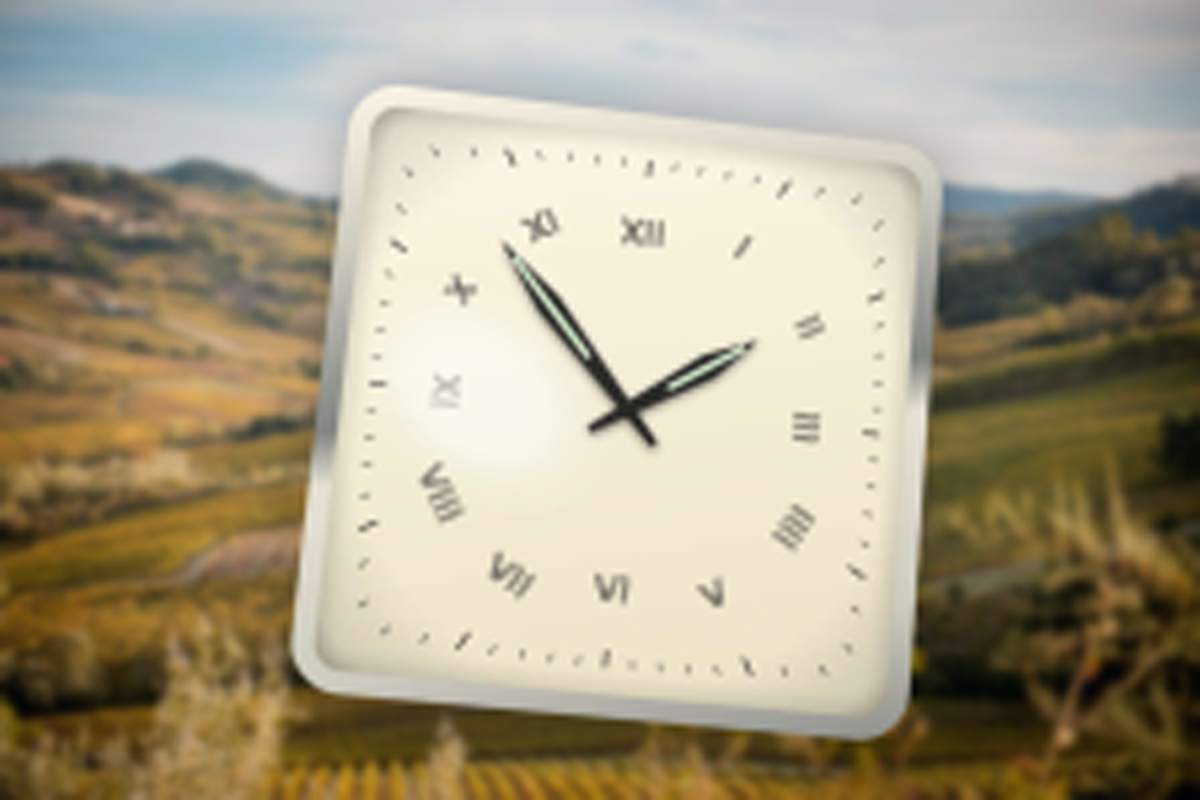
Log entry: {"hour": 1, "minute": 53}
